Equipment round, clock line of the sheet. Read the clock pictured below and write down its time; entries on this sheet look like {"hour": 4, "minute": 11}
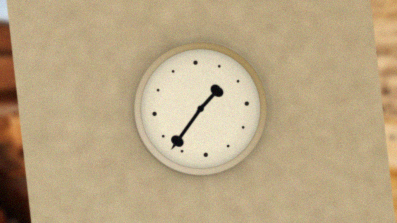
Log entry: {"hour": 1, "minute": 37}
